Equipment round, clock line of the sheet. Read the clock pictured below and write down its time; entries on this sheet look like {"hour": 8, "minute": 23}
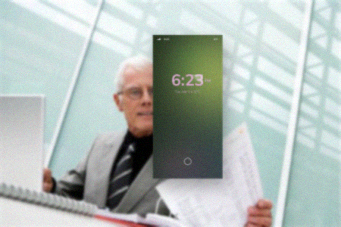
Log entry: {"hour": 6, "minute": 23}
